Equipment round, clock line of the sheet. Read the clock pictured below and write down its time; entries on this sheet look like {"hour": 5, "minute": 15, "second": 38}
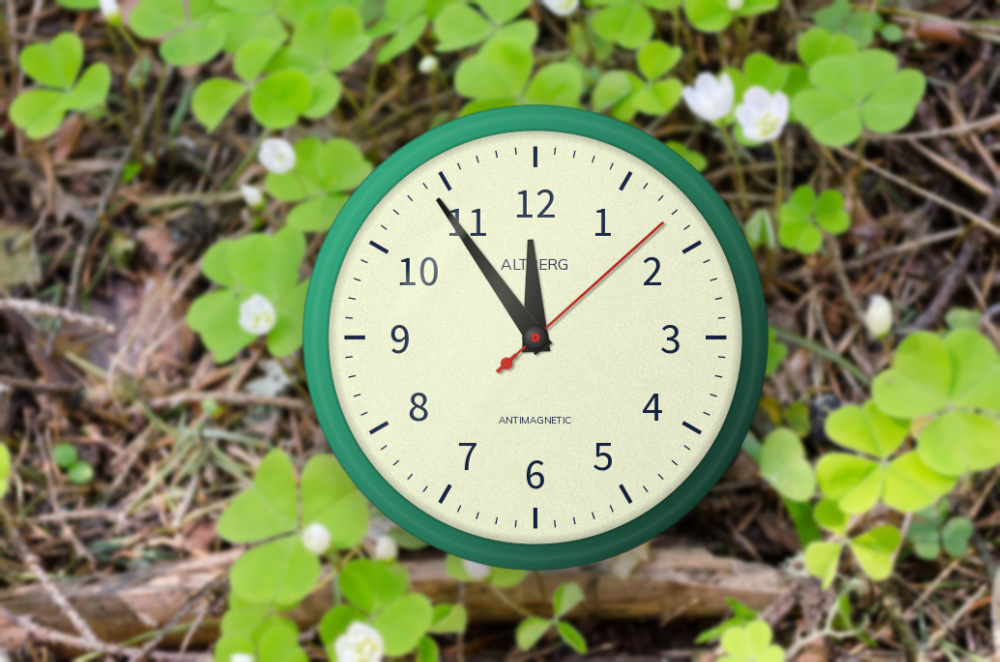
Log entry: {"hour": 11, "minute": 54, "second": 8}
